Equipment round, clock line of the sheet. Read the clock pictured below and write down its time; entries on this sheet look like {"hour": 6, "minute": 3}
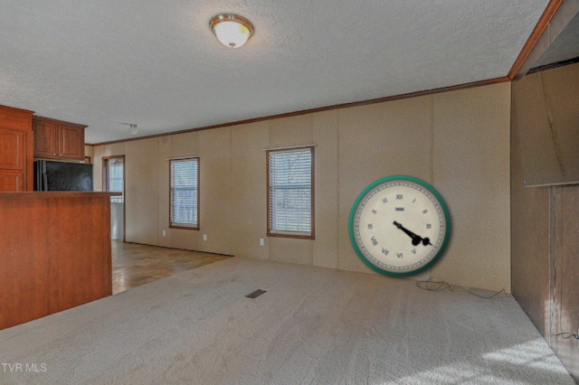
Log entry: {"hour": 4, "minute": 20}
